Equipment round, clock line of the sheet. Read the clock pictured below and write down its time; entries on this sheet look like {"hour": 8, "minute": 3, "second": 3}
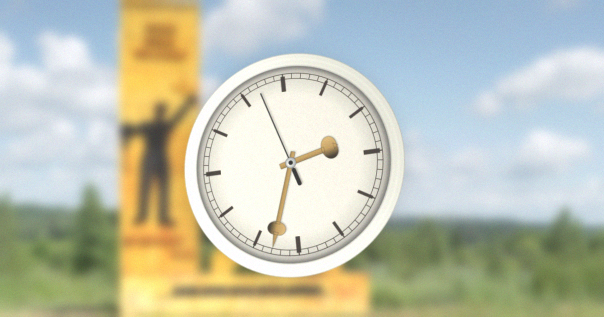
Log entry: {"hour": 2, "minute": 32, "second": 57}
